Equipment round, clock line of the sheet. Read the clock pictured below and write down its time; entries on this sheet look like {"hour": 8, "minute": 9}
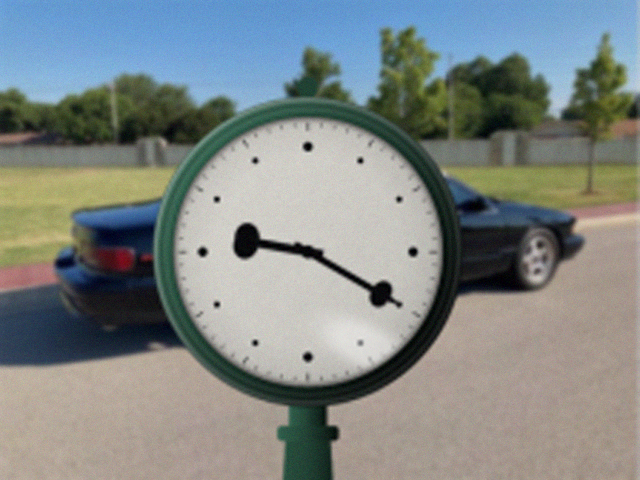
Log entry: {"hour": 9, "minute": 20}
